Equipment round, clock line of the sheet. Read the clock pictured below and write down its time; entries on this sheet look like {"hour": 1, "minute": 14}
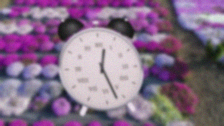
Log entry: {"hour": 12, "minute": 27}
